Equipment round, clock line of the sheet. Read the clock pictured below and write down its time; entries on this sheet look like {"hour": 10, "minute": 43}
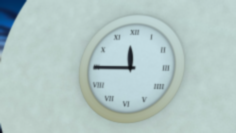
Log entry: {"hour": 11, "minute": 45}
